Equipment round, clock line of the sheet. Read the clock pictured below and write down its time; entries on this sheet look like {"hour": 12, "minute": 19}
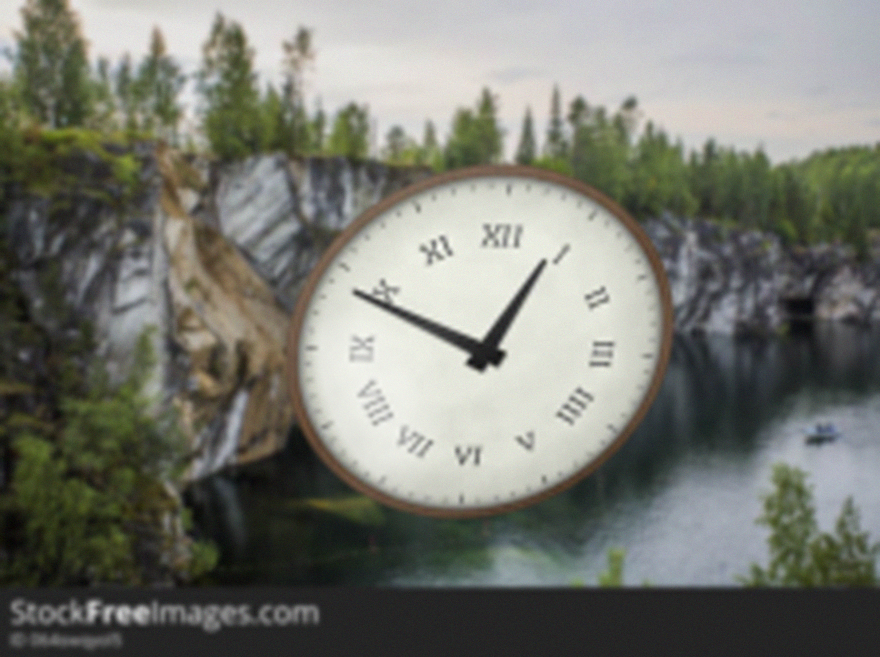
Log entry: {"hour": 12, "minute": 49}
